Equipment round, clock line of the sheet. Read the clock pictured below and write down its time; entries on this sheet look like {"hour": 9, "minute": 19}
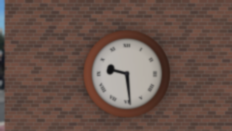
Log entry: {"hour": 9, "minute": 29}
